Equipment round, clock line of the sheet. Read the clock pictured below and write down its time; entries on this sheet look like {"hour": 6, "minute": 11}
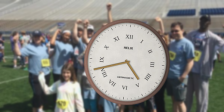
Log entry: {"hour": 4, "minute": 42}
